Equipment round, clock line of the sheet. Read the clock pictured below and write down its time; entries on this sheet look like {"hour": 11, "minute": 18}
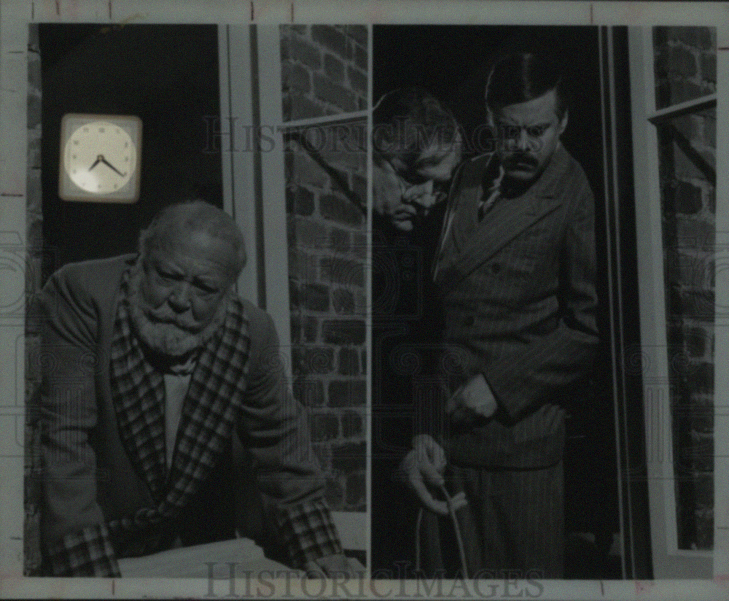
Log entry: {"hour": 7, "minute": 21}
